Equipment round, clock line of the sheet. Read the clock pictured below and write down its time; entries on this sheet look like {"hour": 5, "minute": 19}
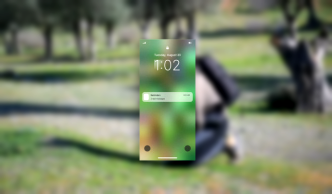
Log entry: {"hour": 1, "minute": 2}
